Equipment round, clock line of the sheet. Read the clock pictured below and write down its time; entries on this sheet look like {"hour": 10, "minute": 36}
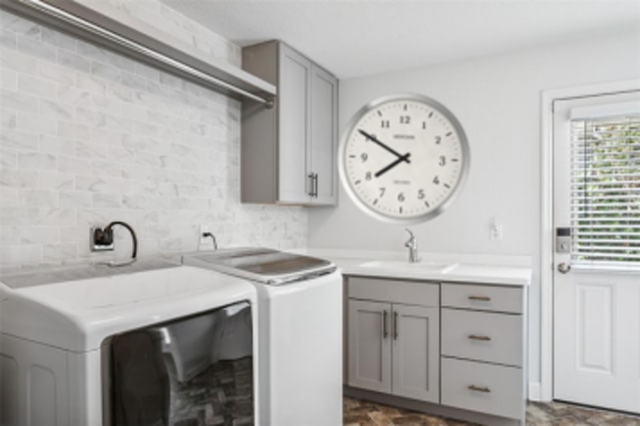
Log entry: {"hour": 7, "minute": 50}
